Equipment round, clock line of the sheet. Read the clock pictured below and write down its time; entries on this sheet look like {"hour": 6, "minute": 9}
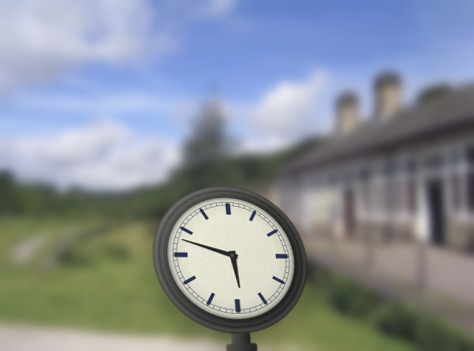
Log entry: {"hour": 5, "minute": 48}
